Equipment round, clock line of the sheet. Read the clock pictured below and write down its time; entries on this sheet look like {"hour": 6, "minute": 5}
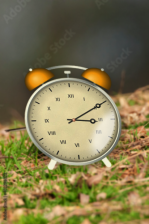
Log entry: {"hour": 3, "minute": 10}
